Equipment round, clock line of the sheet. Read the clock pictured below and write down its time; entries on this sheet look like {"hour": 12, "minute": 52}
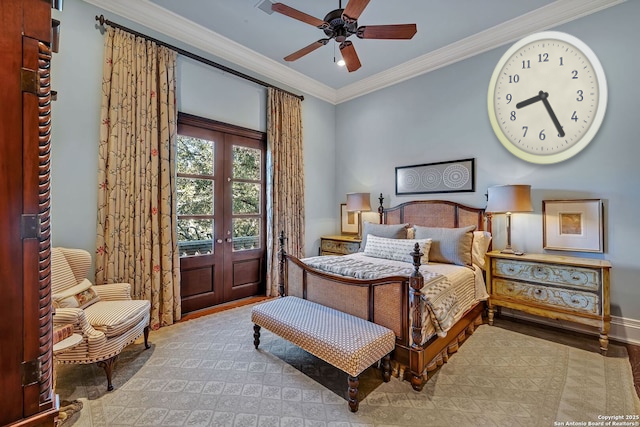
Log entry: {"hour": 8, "minute": 25}
